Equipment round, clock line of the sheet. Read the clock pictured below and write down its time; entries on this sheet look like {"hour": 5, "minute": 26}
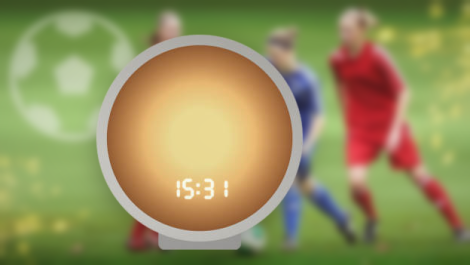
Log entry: {"hour": 15, "minute": 31}
